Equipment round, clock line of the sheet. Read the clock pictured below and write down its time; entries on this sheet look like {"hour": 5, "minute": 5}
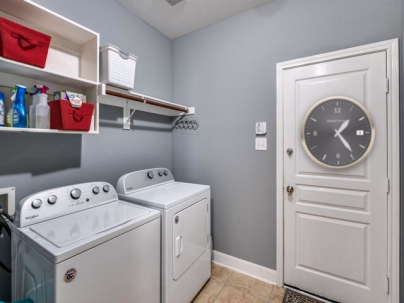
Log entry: {"hour": 1, "minute": 24}
